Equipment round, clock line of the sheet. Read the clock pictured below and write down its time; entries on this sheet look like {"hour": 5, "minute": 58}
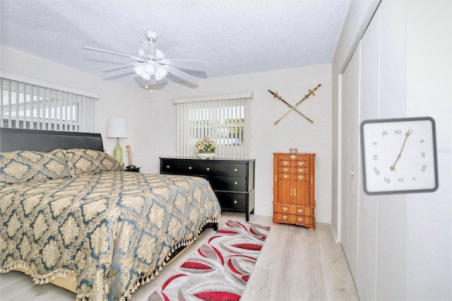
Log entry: {"hour": 7, "minute": 4}
